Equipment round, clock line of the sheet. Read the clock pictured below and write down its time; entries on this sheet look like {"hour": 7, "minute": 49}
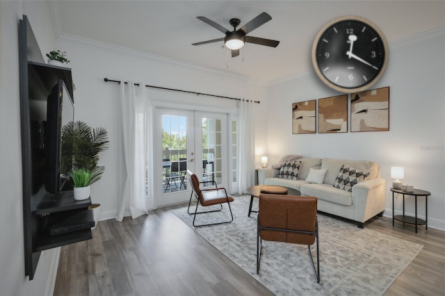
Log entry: {"hour": 12, "minute": 20}
